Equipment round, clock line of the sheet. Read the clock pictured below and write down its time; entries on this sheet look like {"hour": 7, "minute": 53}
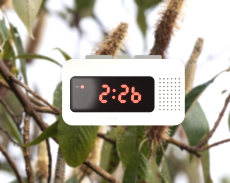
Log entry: {"hour": 2, "minute": 26}
